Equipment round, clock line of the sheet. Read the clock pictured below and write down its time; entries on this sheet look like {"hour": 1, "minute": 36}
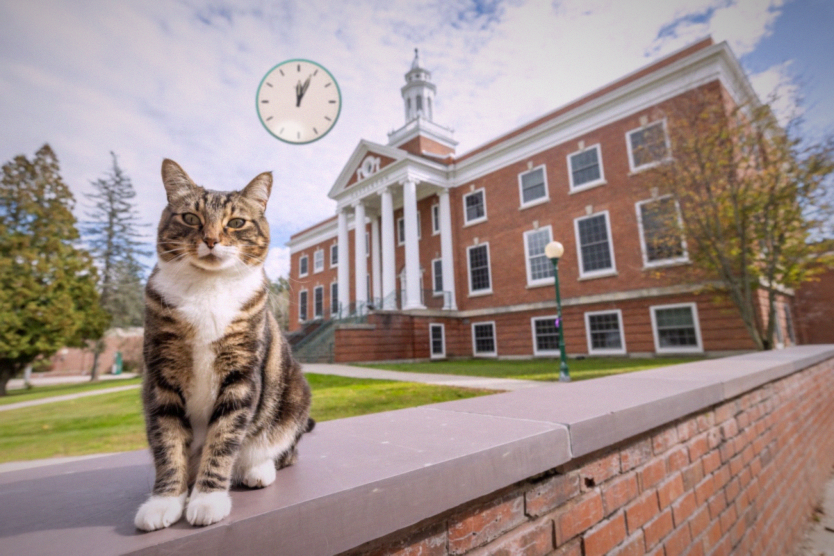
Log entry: {"hour": 12, "minute": 4}
